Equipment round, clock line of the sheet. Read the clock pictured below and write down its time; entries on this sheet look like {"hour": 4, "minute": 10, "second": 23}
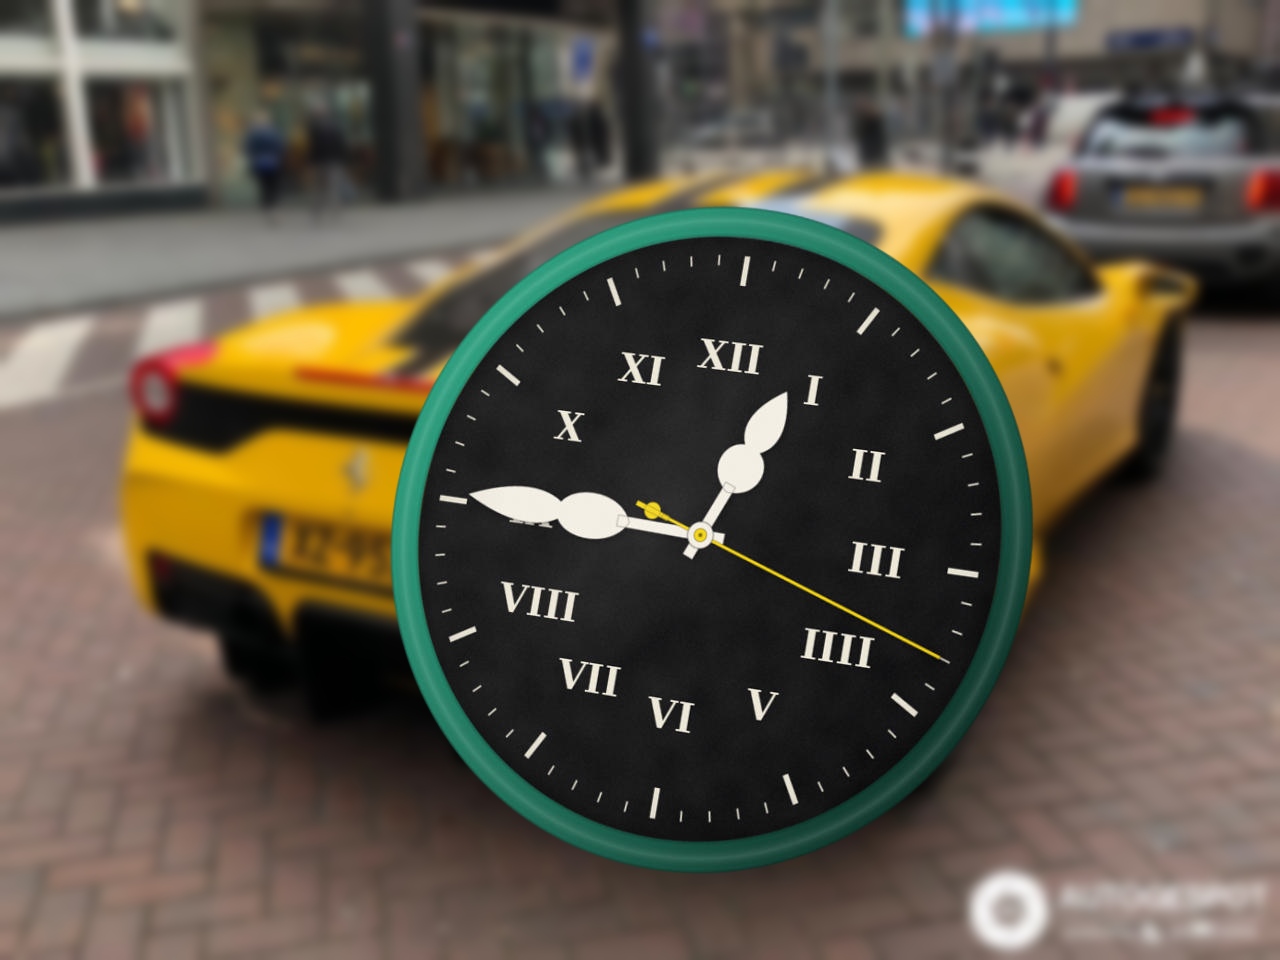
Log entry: {"hour": 12, "minute": 45, "second": 18}
